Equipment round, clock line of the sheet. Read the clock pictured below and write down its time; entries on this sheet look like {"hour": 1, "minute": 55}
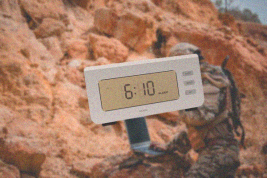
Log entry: {"hour": 6, "minute": 10}
